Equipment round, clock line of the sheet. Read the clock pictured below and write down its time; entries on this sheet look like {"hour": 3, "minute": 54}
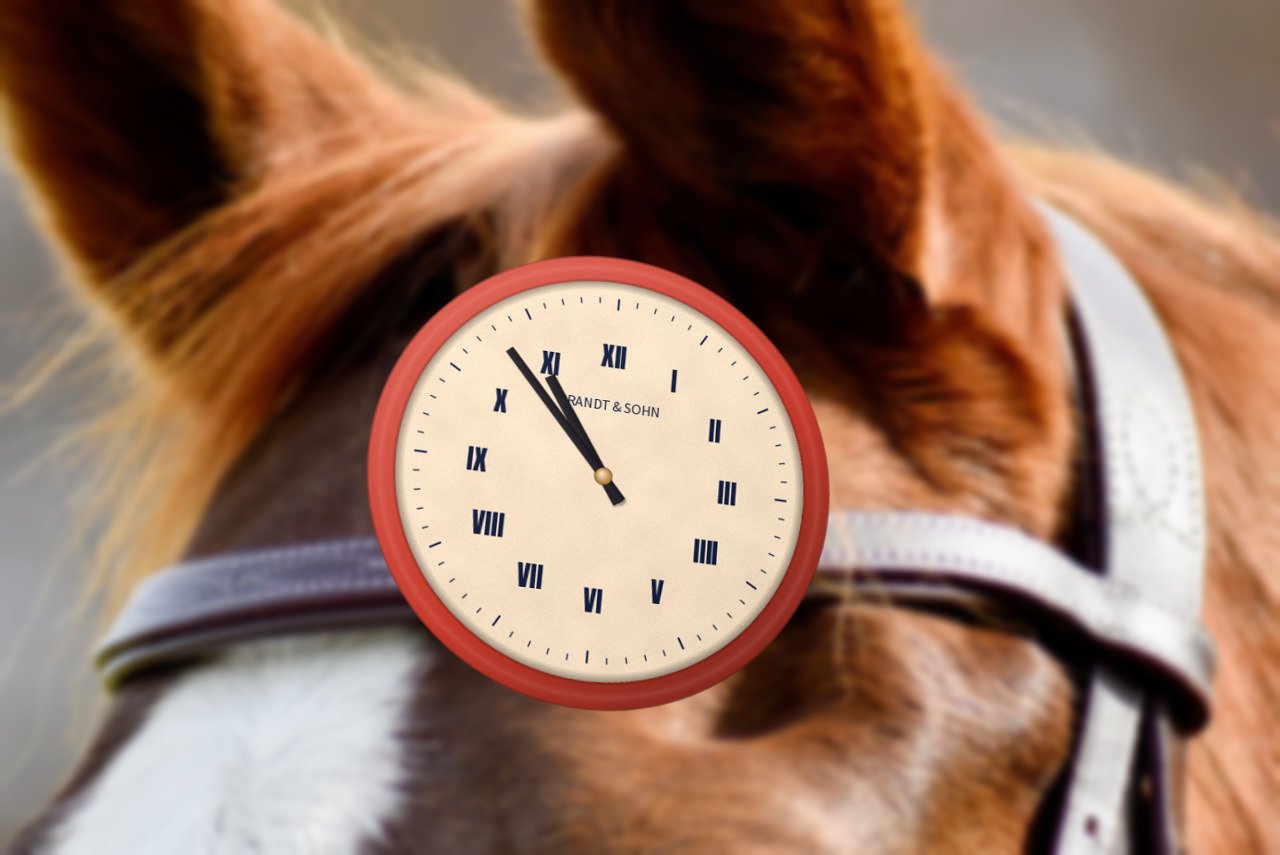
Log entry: {"hour": 10, "minute": 53}
